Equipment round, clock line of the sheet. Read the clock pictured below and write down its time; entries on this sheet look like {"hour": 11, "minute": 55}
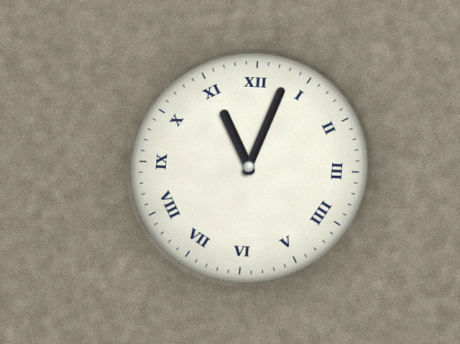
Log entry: {"hour": 11, "minute": 3}
